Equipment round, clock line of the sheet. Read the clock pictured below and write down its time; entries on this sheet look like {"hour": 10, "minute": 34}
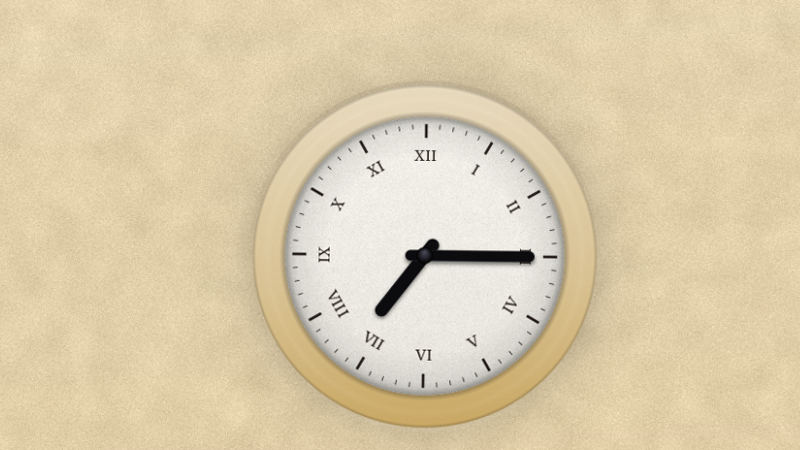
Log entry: {"hour": 7, "minute": 15}
